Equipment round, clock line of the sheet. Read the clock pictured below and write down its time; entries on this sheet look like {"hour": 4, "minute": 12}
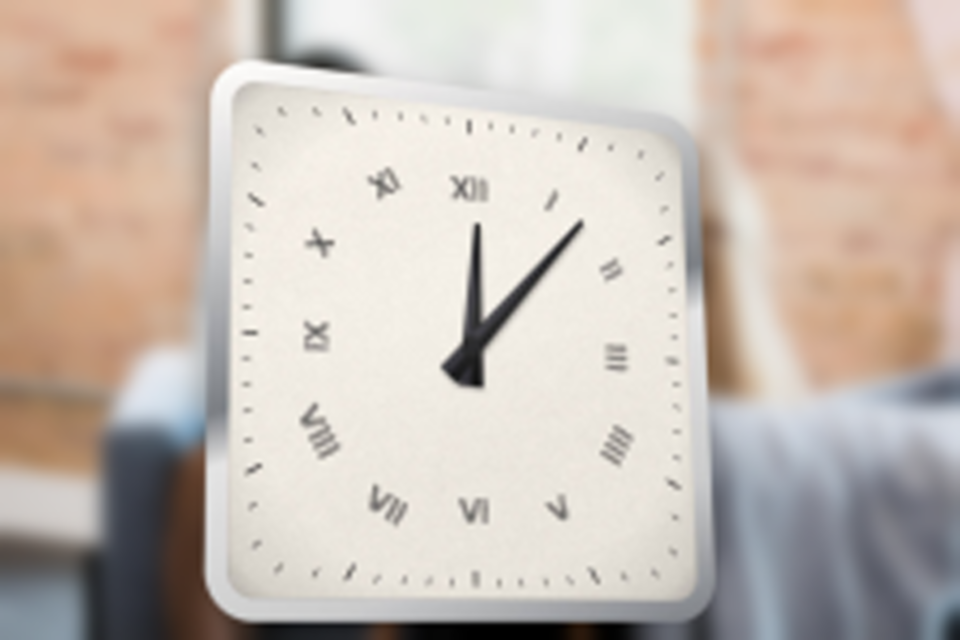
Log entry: {"hour": 12, "minute": 7}
